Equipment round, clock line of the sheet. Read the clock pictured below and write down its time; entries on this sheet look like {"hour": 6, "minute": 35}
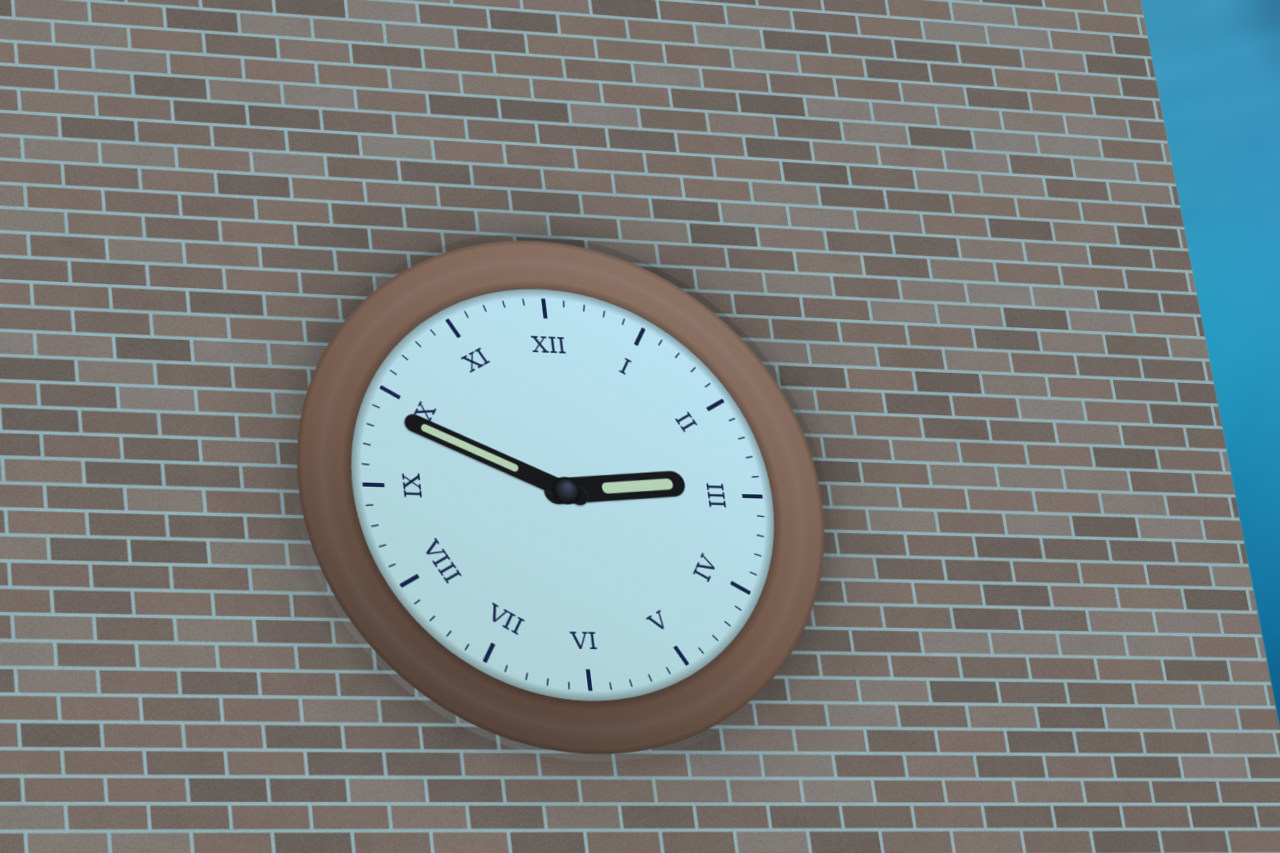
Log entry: {"hour": 2, "minute": 49}
